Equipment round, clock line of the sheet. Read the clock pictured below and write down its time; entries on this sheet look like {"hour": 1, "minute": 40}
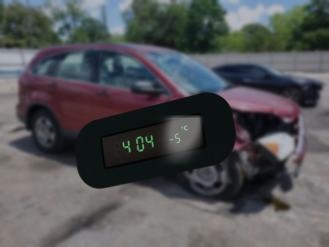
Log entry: {"hour": 4, "minute": 4}
